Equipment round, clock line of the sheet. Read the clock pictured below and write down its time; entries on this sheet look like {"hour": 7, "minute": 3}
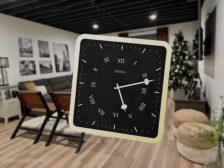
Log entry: {"hour": 5, "minute": 12}
